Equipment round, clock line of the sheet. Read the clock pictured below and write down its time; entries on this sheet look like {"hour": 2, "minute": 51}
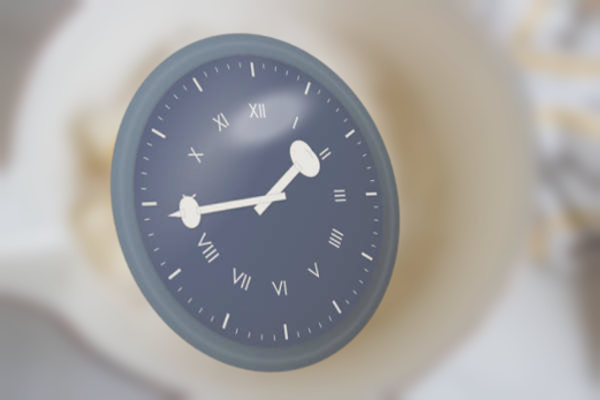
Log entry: {"hour": 1, "minute": 44}
